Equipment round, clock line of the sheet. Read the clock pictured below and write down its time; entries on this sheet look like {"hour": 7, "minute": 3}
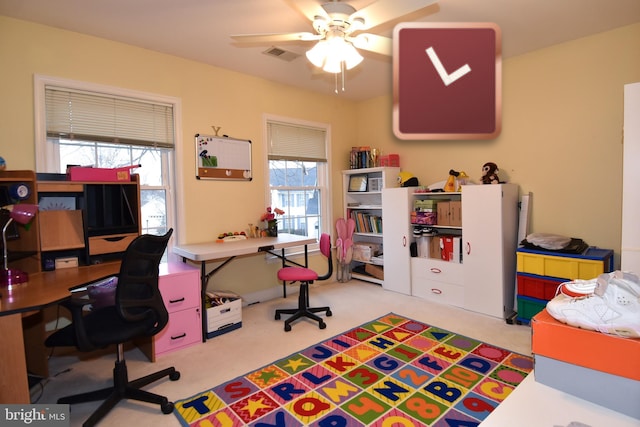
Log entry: {"hour": 1, "minute": 55}
